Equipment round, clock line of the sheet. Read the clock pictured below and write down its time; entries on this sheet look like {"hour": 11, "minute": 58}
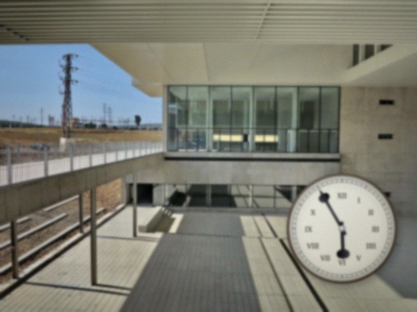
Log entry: {"hour": 5, "minute": 55}
